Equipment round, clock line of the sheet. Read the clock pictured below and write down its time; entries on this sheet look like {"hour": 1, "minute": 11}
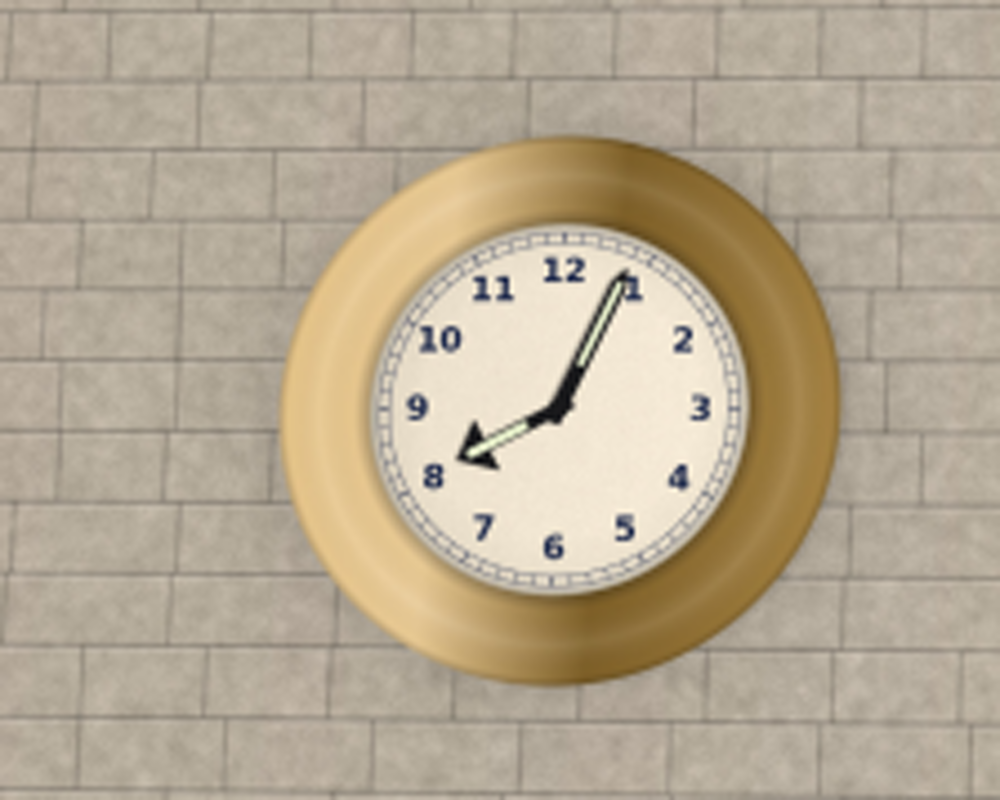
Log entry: {"hour": 8, "minute": 4}
